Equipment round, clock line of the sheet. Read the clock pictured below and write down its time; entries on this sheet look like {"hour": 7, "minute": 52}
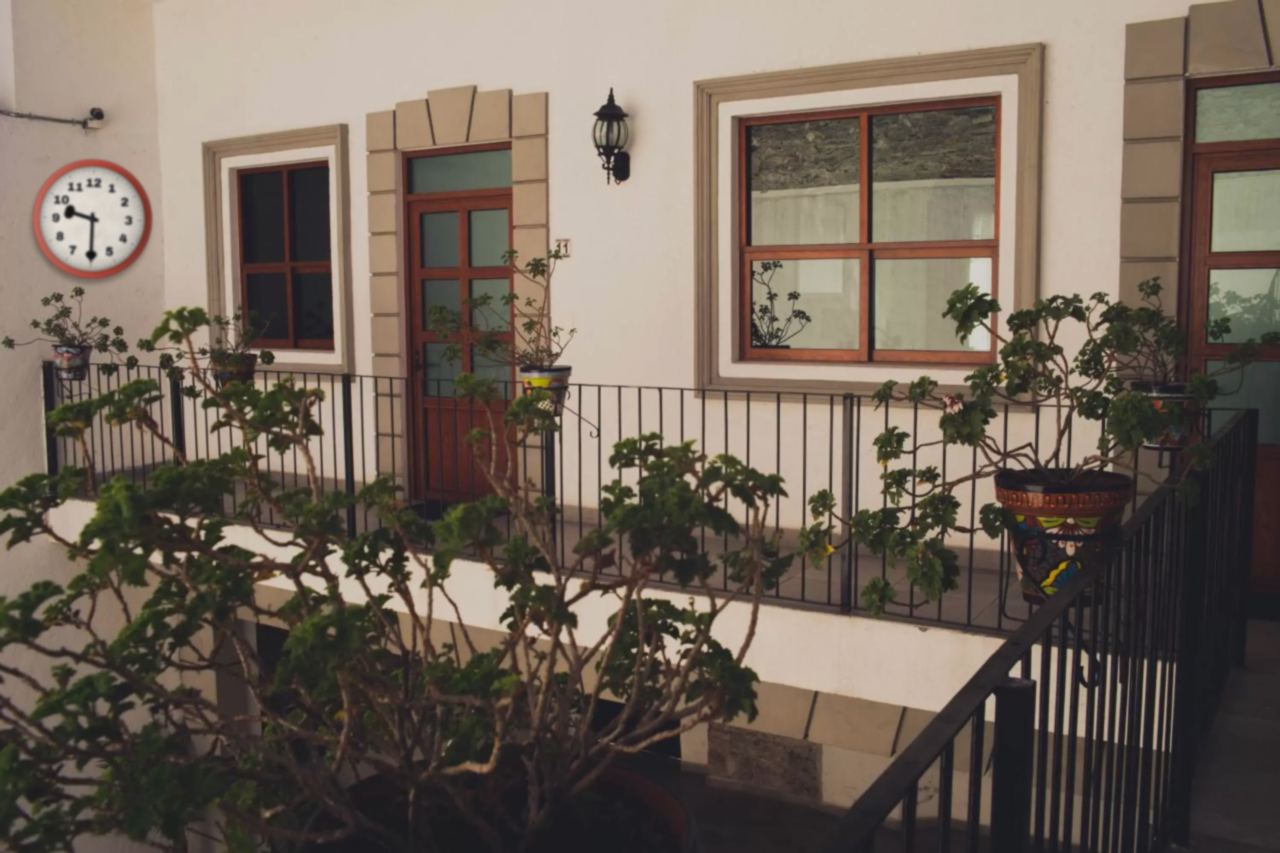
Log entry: {"hour": 9, "minute": 30}
